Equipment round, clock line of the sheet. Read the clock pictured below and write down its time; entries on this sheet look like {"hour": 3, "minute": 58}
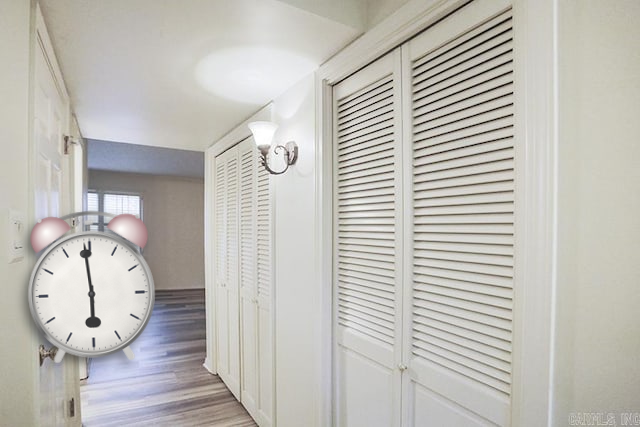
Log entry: {"hour": 5, "minute": 59}
